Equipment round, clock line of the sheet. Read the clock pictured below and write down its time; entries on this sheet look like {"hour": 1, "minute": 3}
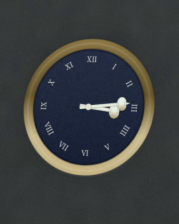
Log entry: {"hour": 3, "minute": 14}
